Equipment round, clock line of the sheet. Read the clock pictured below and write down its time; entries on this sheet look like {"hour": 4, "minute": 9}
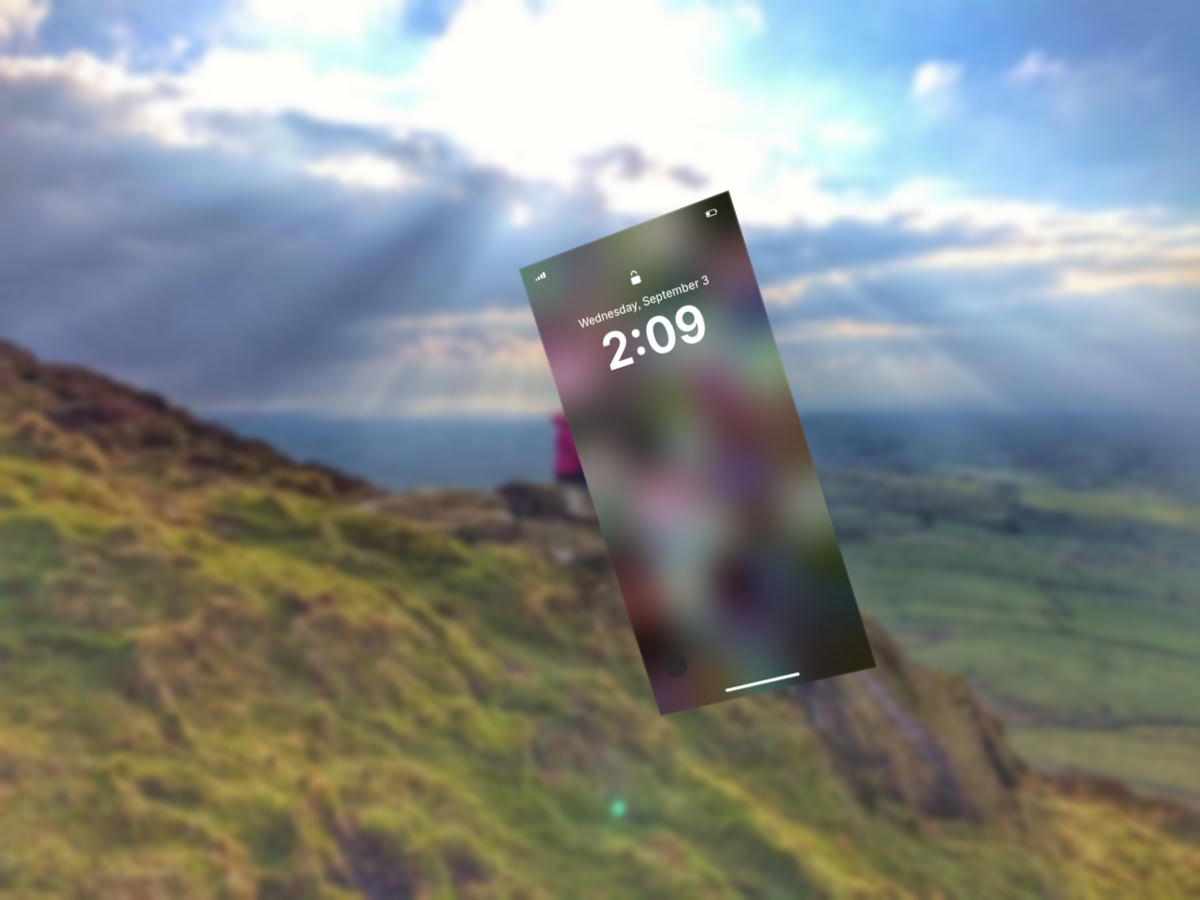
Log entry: {"hour": 2, "minute": 9}
